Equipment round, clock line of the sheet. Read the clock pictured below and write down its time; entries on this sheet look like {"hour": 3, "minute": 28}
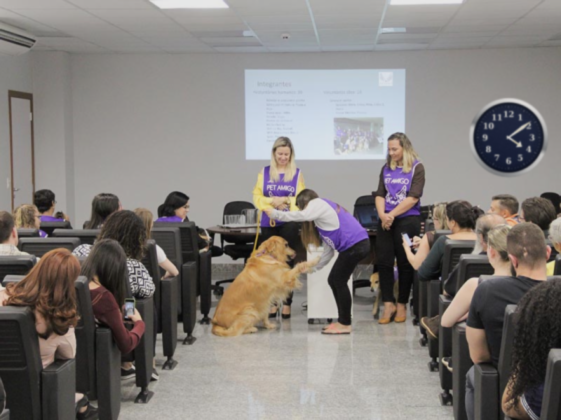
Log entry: {"hour": 4, "minute": 9}
